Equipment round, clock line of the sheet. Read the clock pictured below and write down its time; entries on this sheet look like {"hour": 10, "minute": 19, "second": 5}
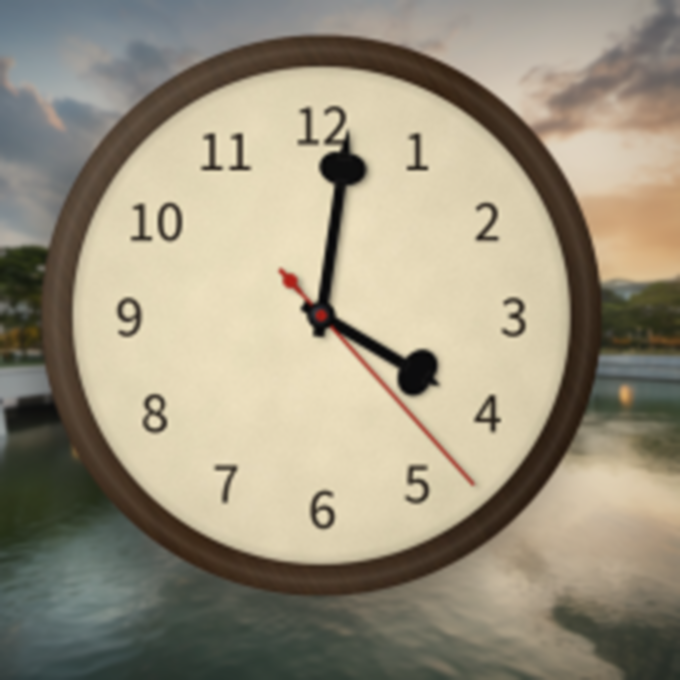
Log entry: {"hour": 4, "minute": 1, "second": 23}
